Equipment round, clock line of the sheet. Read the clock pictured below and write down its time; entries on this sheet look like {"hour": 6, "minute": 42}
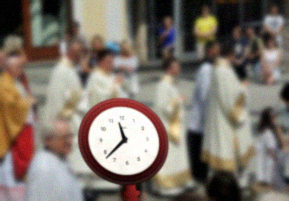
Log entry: {"hour": 11, "minute": 38}
